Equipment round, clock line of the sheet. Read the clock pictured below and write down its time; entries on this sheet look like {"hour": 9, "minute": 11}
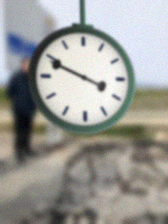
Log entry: {"hour": 3, "minute": 49}
